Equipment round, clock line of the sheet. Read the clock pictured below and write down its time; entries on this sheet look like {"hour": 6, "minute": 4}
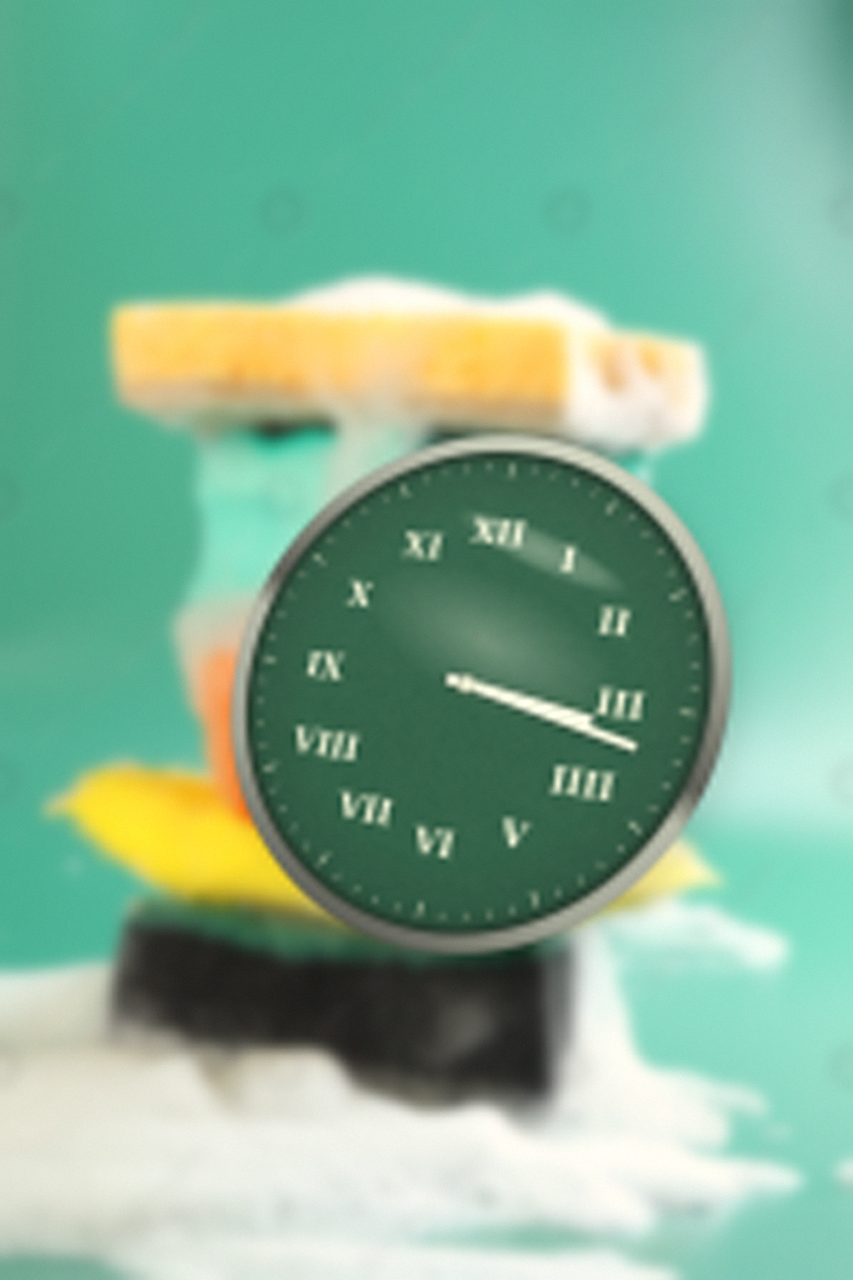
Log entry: {"hour": 3, "minute": 17}
